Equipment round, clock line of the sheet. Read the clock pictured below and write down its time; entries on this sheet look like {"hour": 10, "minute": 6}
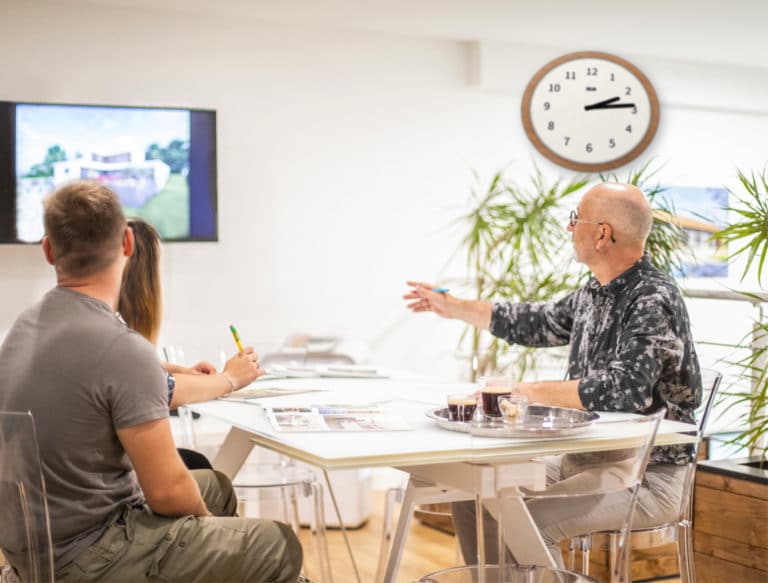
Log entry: {"hour": 2, "minute": 14}
